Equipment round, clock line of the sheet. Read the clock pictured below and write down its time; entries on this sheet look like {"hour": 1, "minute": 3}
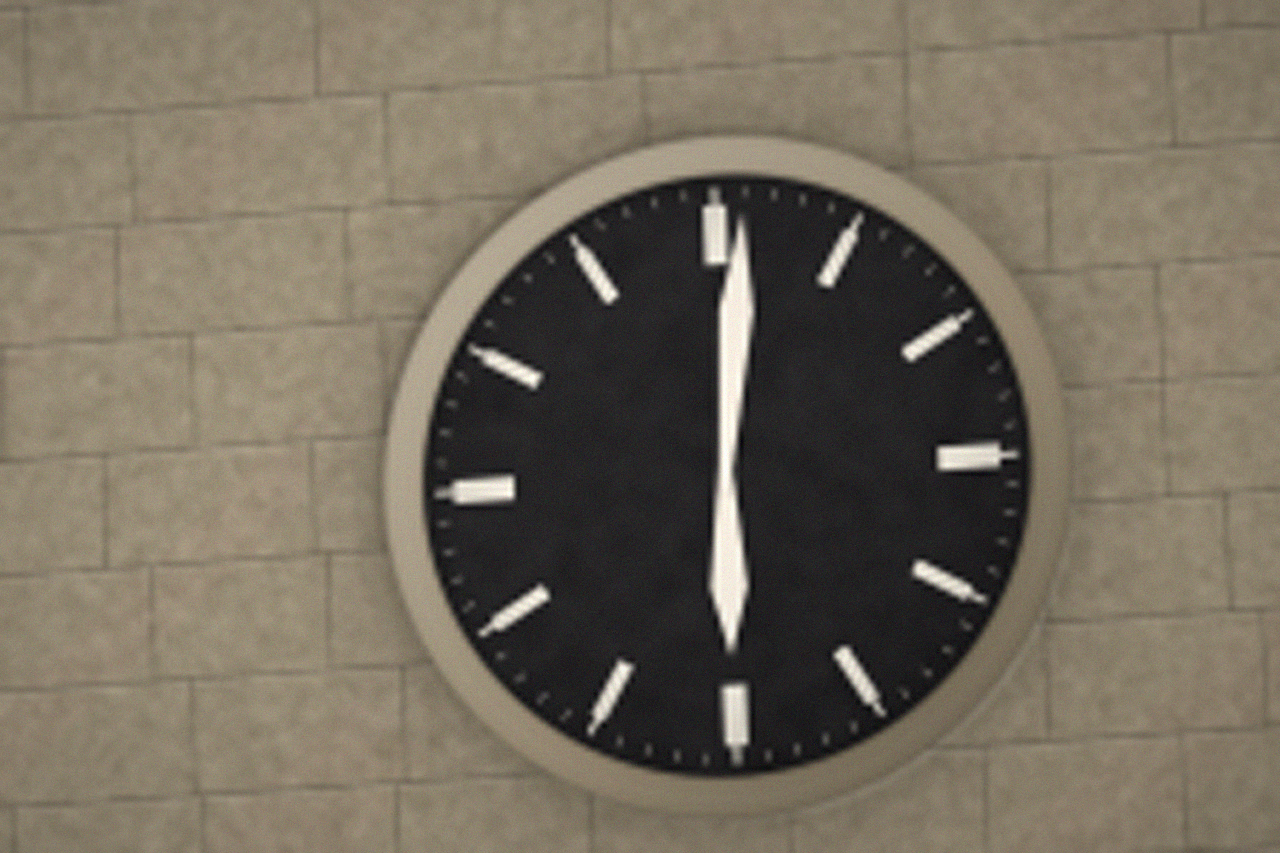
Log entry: {"hour": 6, "minute": 1}
